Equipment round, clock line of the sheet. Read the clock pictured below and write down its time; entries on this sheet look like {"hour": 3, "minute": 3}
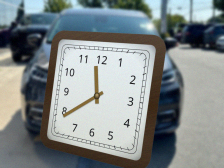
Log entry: {"hour": 11, "minute": 39}
